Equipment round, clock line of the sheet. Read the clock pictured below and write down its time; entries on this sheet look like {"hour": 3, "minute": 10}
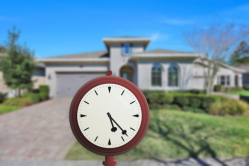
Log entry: {"hour": 5, "minute": 23}
